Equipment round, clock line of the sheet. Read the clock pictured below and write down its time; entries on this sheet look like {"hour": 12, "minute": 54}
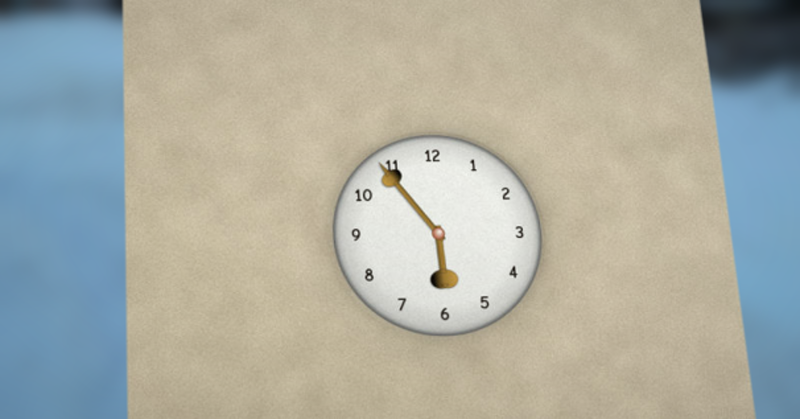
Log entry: {"hour": 5, "minute": 54}
